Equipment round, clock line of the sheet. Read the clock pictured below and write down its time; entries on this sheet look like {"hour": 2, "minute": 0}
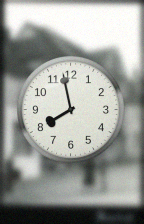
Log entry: {"hour": 7, "minute": 58}
